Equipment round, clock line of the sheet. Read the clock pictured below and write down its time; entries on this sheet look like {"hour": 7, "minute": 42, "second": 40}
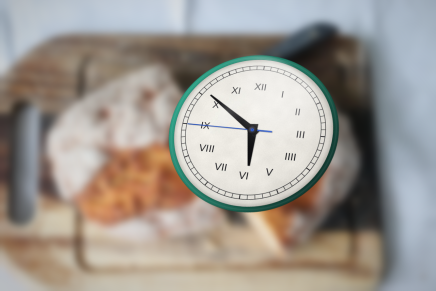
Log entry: {"hour": 5, "minute": 50, "second": 45}
